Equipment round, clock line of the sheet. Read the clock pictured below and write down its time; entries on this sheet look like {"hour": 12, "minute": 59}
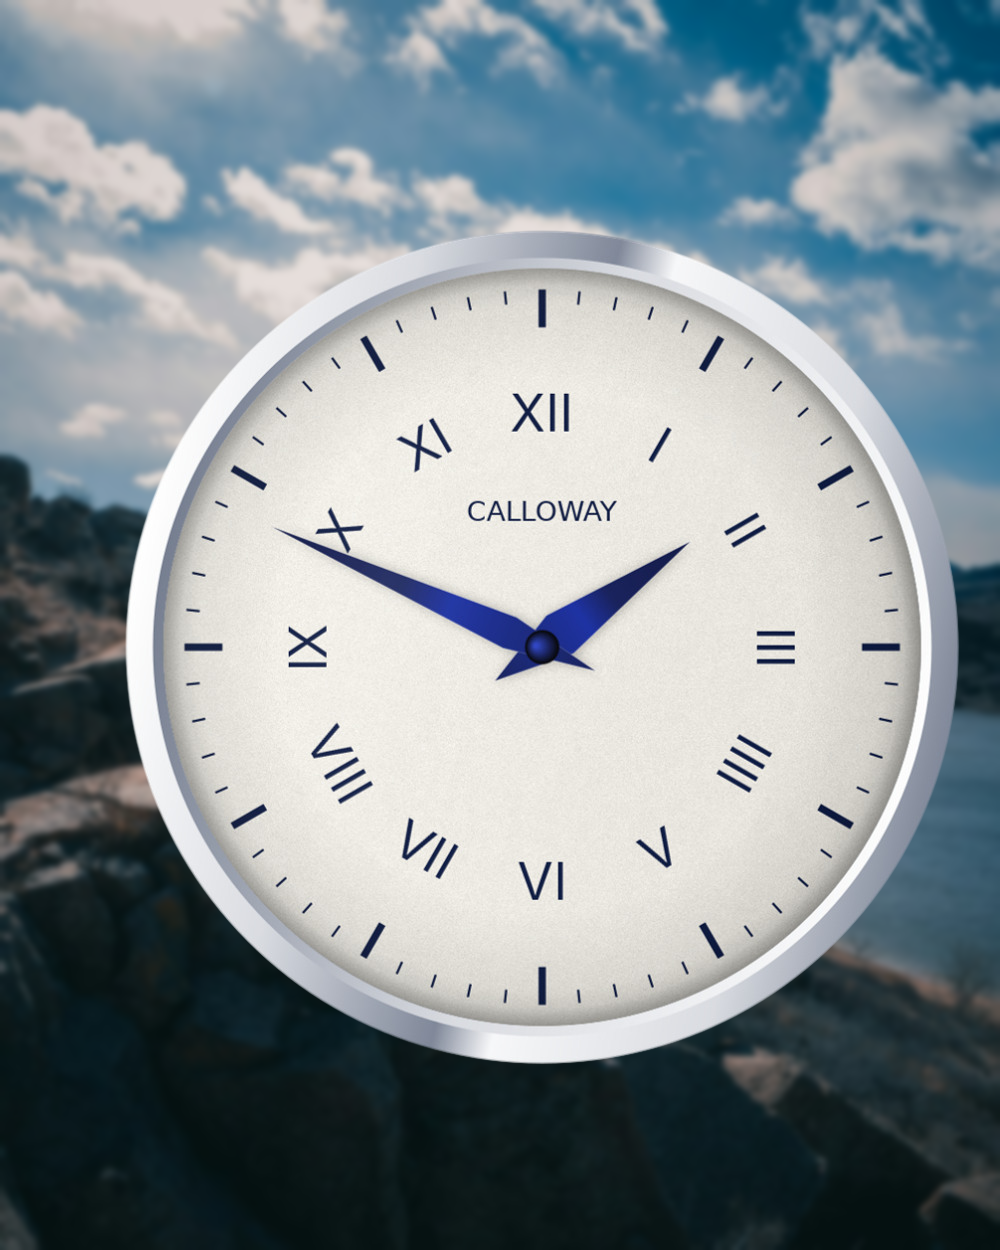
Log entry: {"hour": 1, "minute": 49}
